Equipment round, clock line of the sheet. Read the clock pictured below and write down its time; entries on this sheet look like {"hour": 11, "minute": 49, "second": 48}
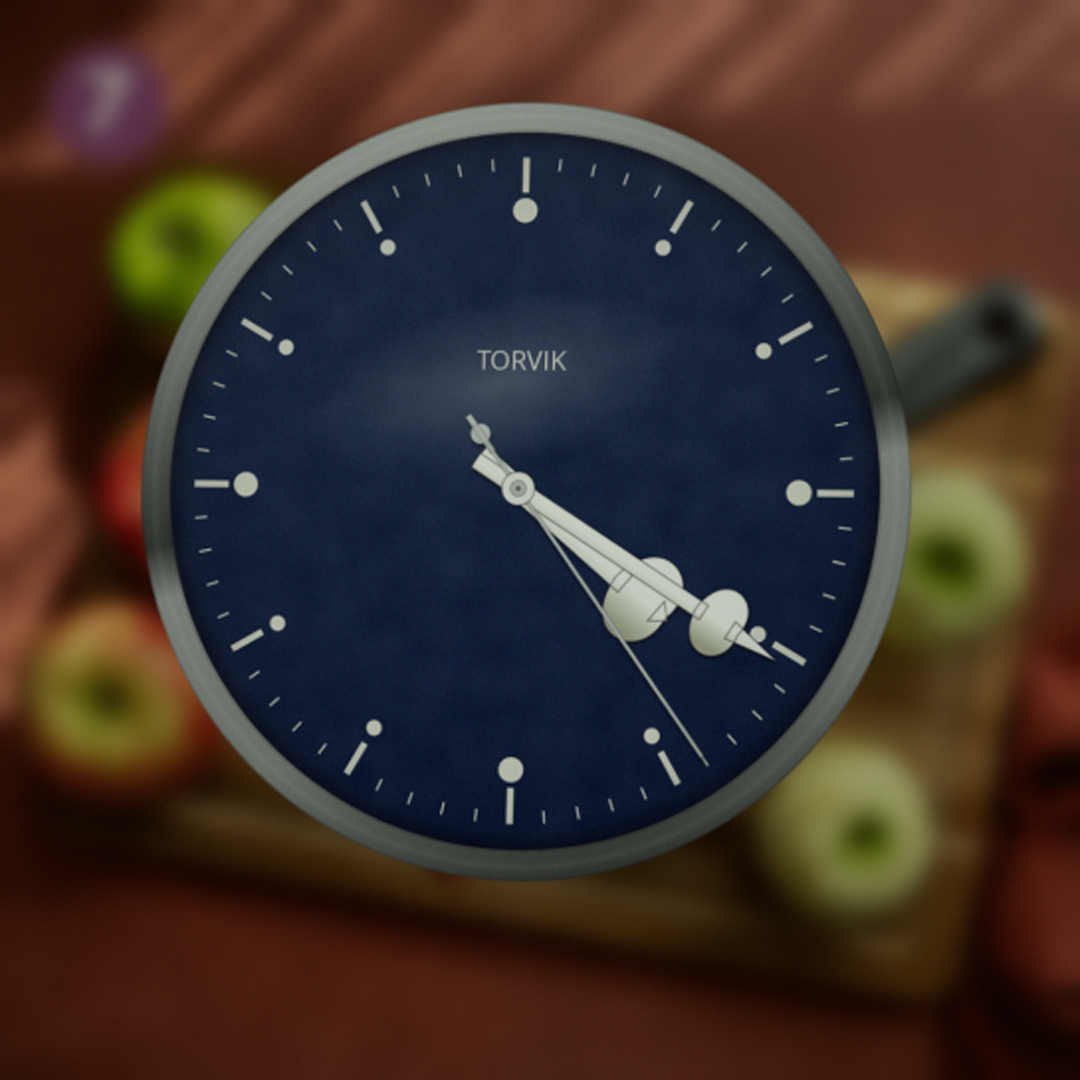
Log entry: {"hour": 4, "minute": 20, "second": 24}
